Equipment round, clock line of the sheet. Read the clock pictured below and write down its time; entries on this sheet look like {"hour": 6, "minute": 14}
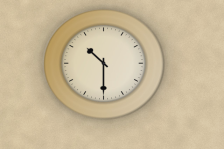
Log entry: {"hour": 10, "minute": 30}
